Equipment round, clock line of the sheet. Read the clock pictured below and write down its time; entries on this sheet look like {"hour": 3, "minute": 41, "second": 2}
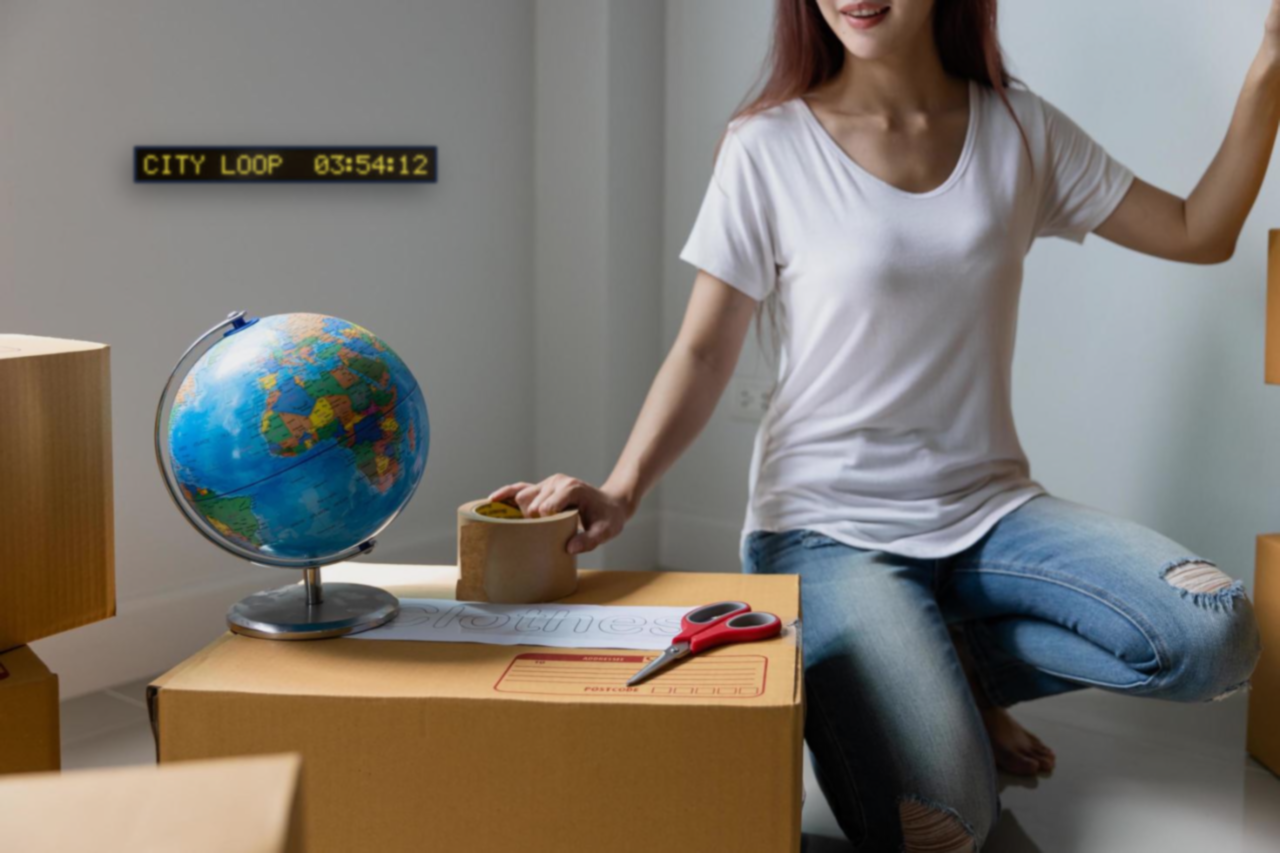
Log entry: {"hour": 3, "minute": 54, "second": 12}
